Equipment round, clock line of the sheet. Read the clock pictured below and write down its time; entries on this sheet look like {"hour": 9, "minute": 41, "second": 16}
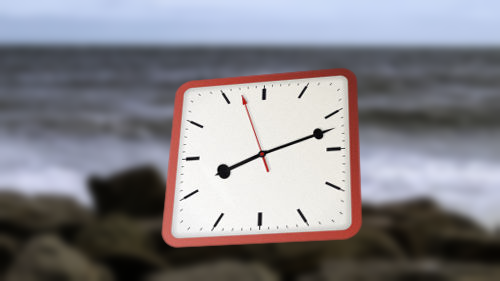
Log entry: {"hour": 8, "minute": 11, "second": 57}
